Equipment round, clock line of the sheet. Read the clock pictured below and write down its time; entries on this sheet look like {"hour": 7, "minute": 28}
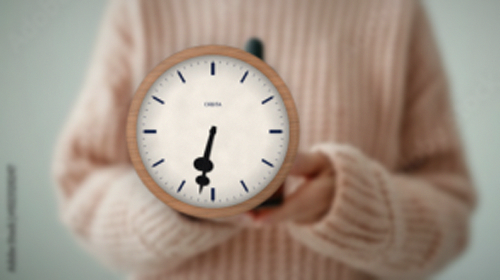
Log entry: {"hour": 6, "minute": 32}
